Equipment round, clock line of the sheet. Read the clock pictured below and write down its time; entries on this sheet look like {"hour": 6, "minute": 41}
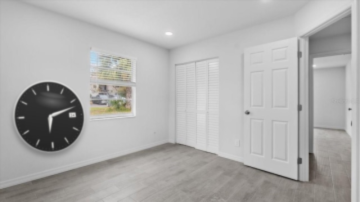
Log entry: {"hour": 6, "minute": 12}
